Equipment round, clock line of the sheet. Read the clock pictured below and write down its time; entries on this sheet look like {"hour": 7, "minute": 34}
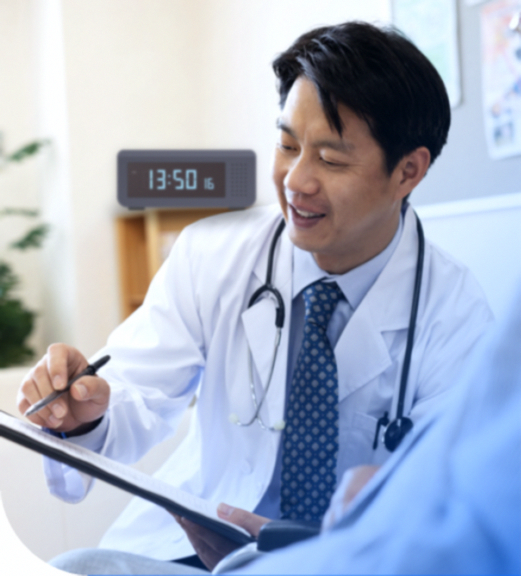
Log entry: {"hour": 13, "minute": 50}
